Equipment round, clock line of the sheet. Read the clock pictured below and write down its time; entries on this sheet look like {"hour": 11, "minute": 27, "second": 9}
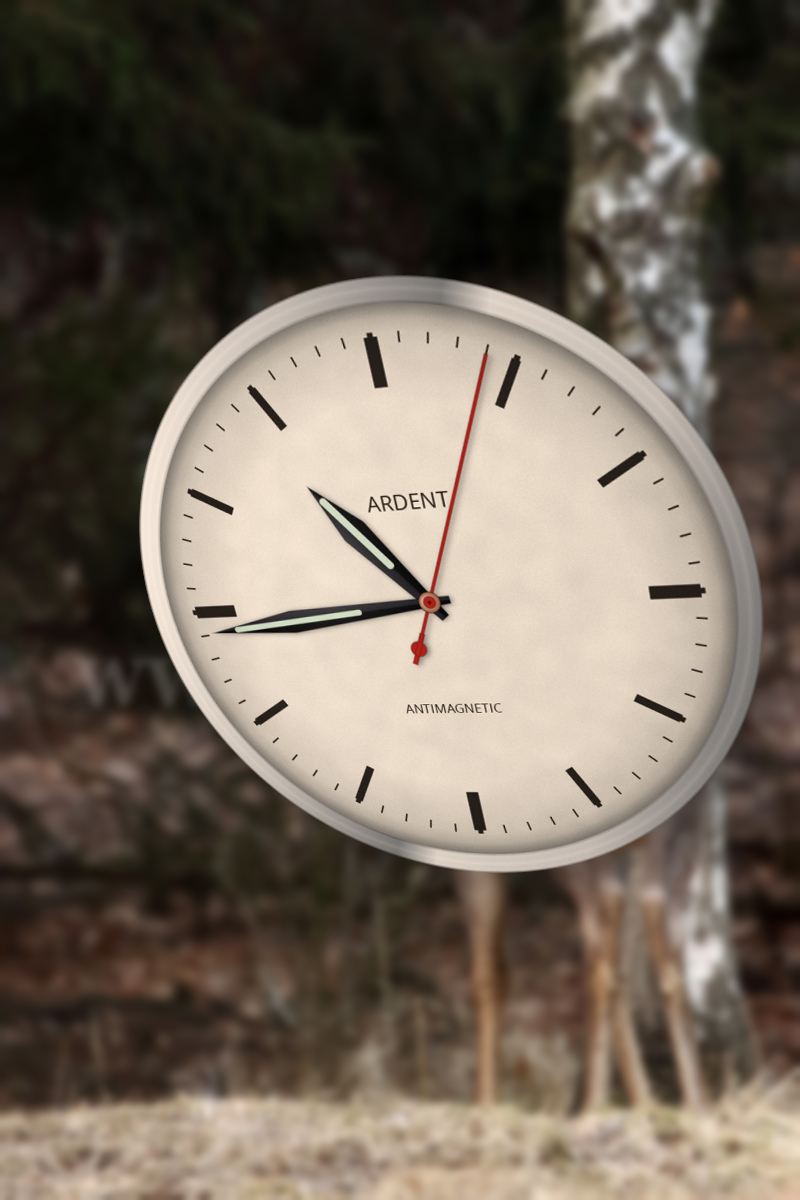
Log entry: {"hour": 10, "minute": 44, "second": 4}
